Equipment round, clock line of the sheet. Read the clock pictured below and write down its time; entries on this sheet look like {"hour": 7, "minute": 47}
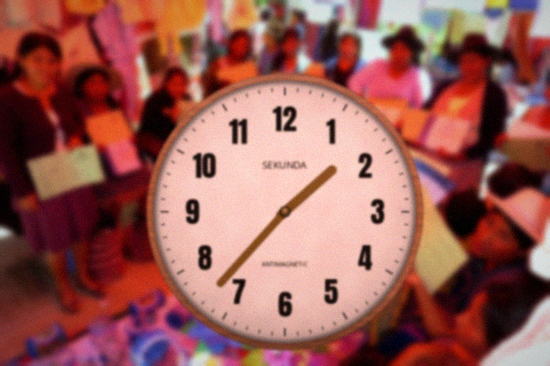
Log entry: {"hour": 1, "minute": 37}
